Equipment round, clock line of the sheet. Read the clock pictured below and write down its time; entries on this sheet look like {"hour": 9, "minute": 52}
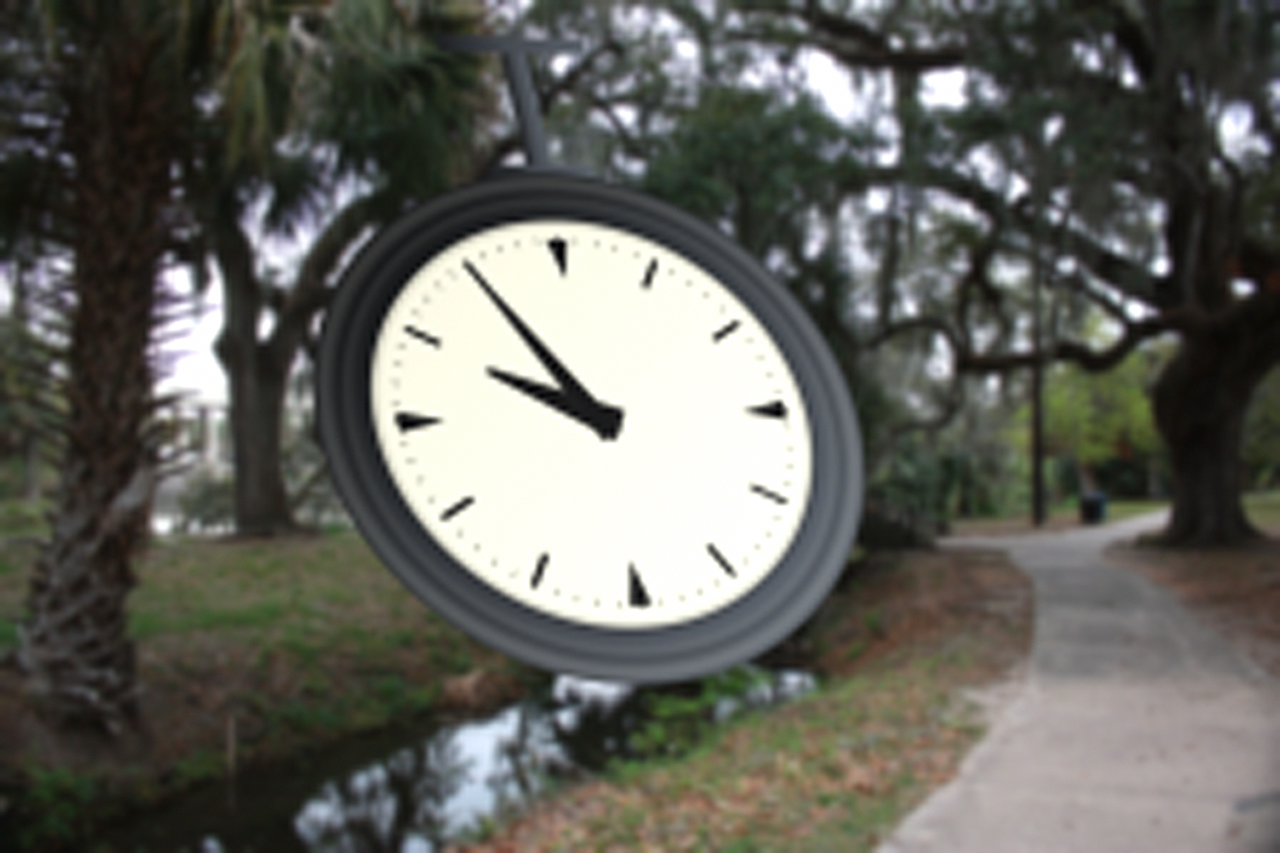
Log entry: {"hour": 9, "minute": 55}
